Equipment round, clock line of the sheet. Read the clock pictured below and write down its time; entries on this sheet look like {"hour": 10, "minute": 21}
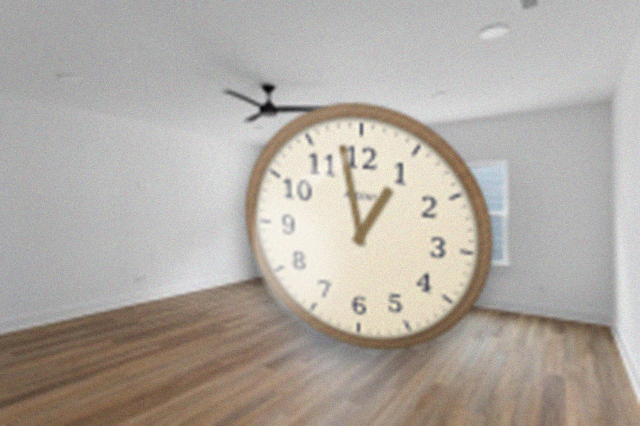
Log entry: {"hour": 12, "minute": 58}
